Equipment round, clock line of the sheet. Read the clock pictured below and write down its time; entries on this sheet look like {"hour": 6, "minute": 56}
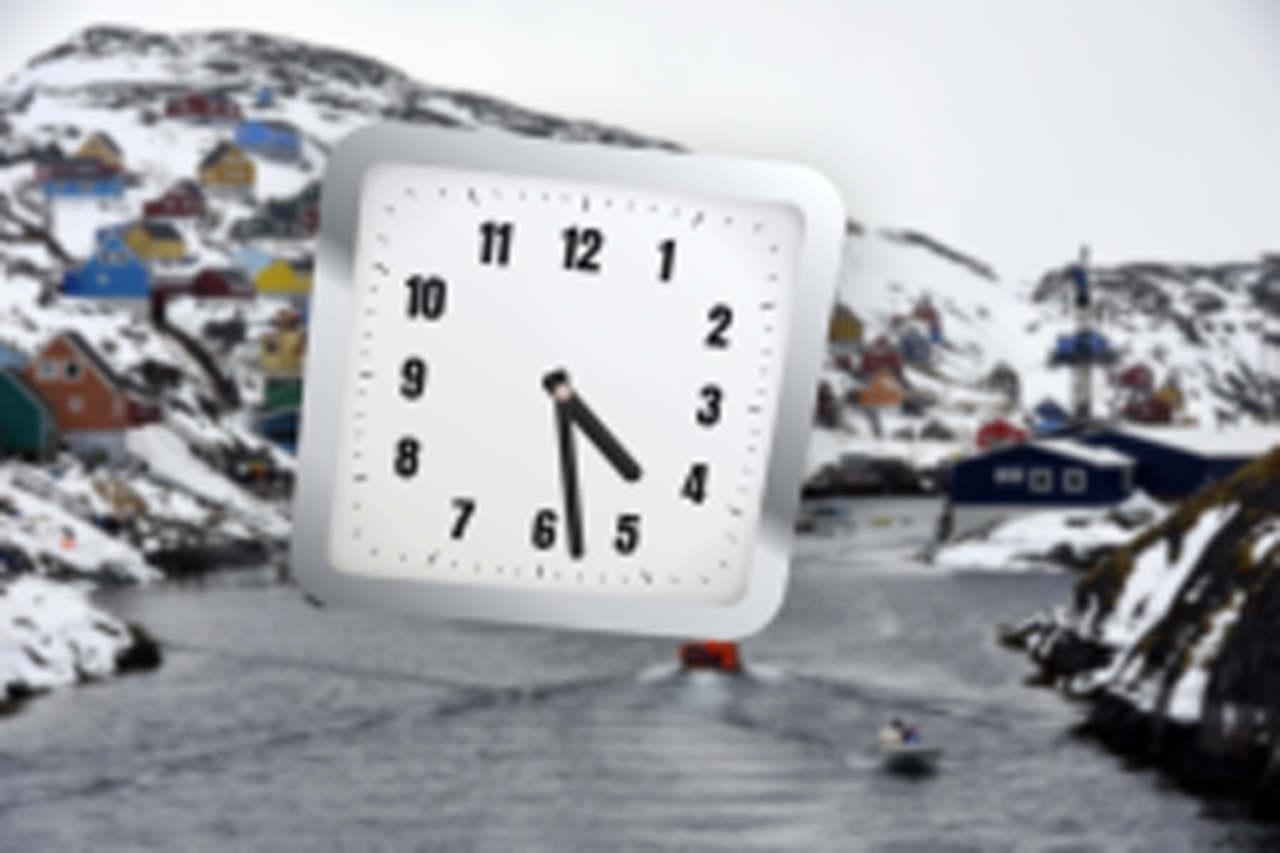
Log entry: {"hour": 4, "minute": 28}
